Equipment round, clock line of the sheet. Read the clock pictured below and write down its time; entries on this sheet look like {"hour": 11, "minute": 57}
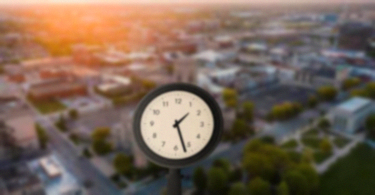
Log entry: {"hour": 1, "minute": 27}
